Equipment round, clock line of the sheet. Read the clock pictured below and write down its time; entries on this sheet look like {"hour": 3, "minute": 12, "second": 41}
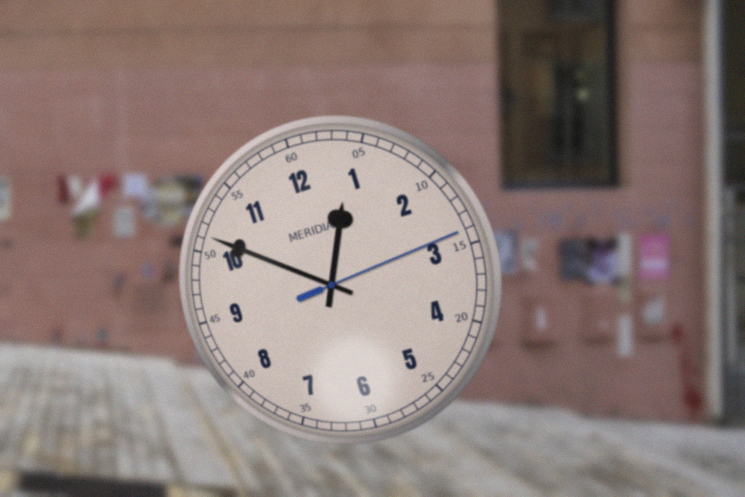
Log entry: {"hour": 12, "minute": 51, "second": 14}
